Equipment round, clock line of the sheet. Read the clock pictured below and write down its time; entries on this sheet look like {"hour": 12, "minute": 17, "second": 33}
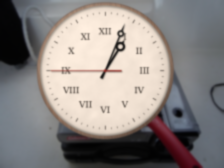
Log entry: {"hour": 1, "minute": 3, "second": 45}
